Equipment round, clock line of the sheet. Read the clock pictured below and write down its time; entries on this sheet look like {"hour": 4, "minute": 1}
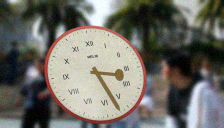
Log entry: {"hour": 3, "minute": 27}
